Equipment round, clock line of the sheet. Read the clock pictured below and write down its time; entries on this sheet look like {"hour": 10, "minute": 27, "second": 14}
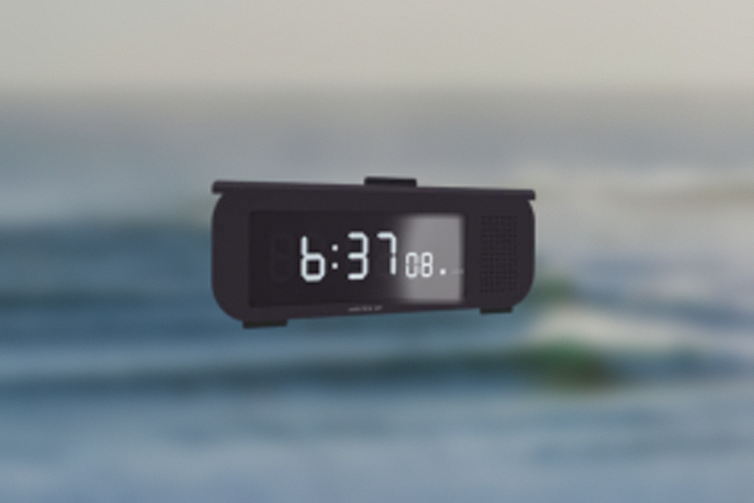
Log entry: {"hour": 6, "minute": 37, "second": 8}
